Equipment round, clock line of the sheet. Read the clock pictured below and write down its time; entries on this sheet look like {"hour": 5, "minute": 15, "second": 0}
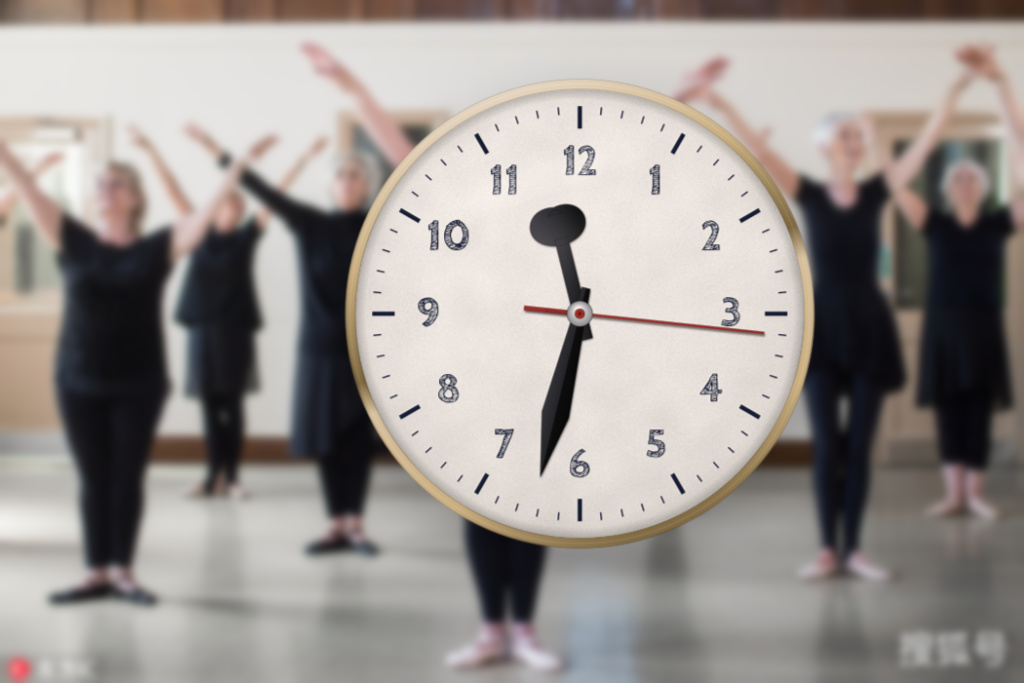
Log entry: {"hour": 11, "minute": 32, "second": 16}
